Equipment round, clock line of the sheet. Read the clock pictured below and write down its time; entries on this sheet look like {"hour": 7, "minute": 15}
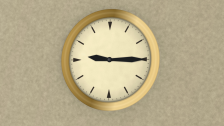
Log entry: {"hour": 9, "minute": 15}
